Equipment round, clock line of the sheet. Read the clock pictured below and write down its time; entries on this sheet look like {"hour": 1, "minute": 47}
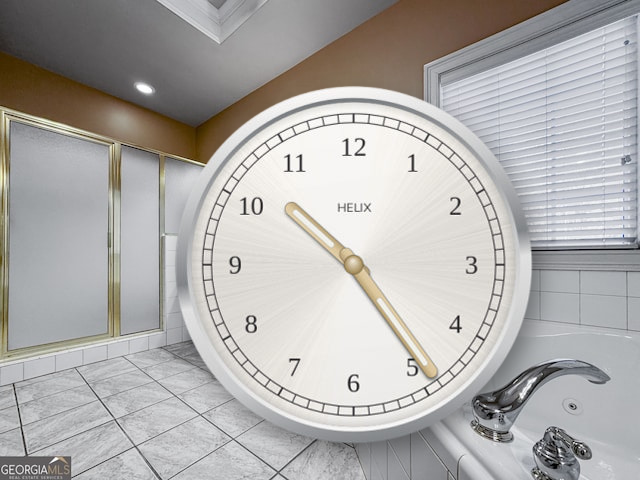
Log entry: {"hour": 10, "minute": 24}
